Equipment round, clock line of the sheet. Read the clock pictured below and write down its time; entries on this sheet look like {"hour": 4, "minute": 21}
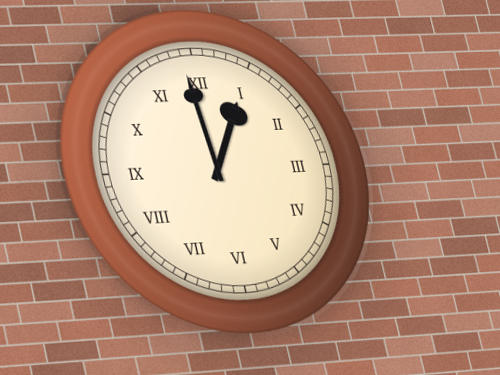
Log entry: {"hour": 12, "minute": 59}
